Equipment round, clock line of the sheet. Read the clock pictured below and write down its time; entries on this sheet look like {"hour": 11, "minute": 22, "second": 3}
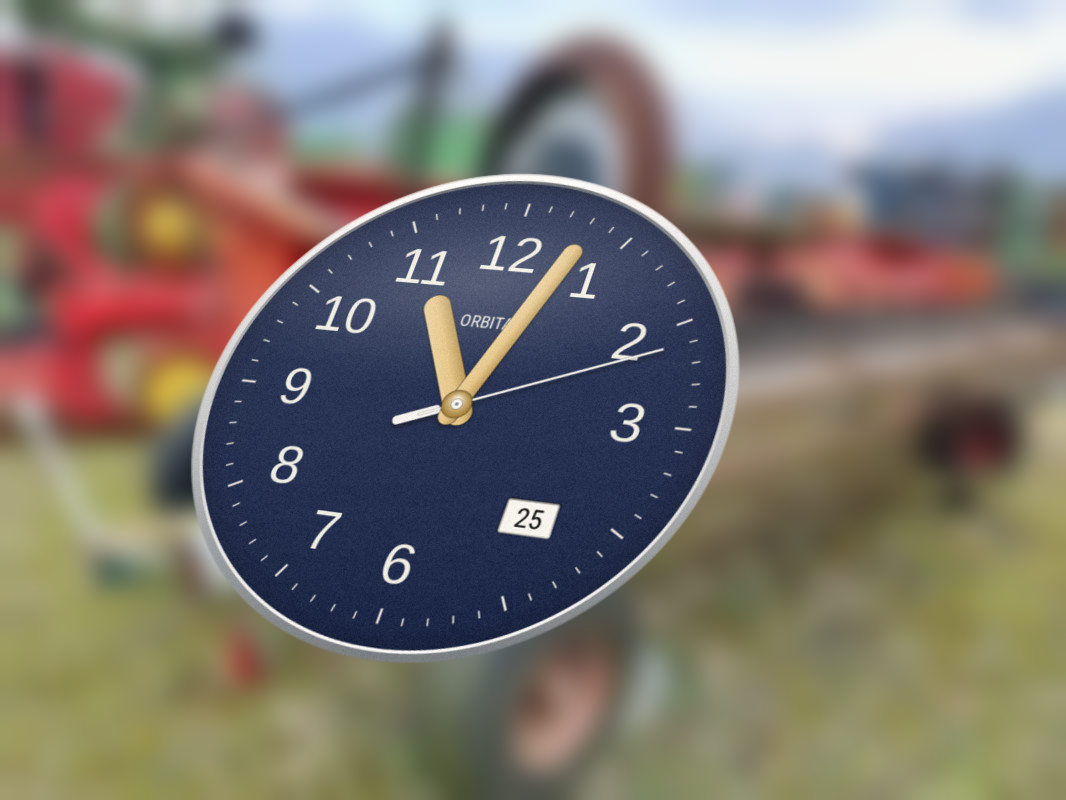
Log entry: {"hour": 11, "minute": 3, "second": 11}
